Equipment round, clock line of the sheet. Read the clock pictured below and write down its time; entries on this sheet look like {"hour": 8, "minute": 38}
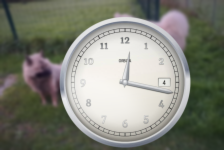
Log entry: {"hour": 12, "minute": 17}
